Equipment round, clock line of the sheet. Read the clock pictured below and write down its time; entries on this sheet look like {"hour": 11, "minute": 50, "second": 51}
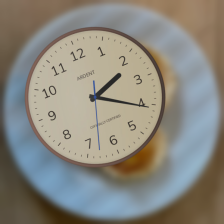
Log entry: {"hour": 2, "minute": 20, "second": 33}
